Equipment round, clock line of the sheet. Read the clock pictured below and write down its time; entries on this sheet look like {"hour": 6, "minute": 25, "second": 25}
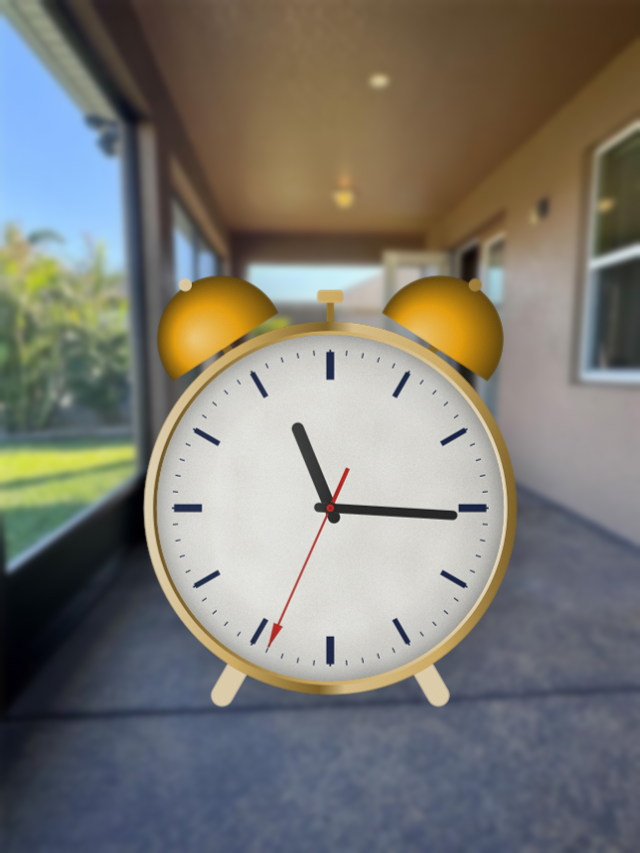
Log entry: {"hour": 11, "minute": 15, "second": 34}
